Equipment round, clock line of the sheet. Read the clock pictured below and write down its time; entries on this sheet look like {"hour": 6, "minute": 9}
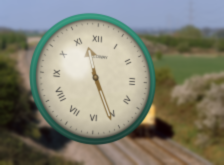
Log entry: {"hour": 11, "minute": 26}
